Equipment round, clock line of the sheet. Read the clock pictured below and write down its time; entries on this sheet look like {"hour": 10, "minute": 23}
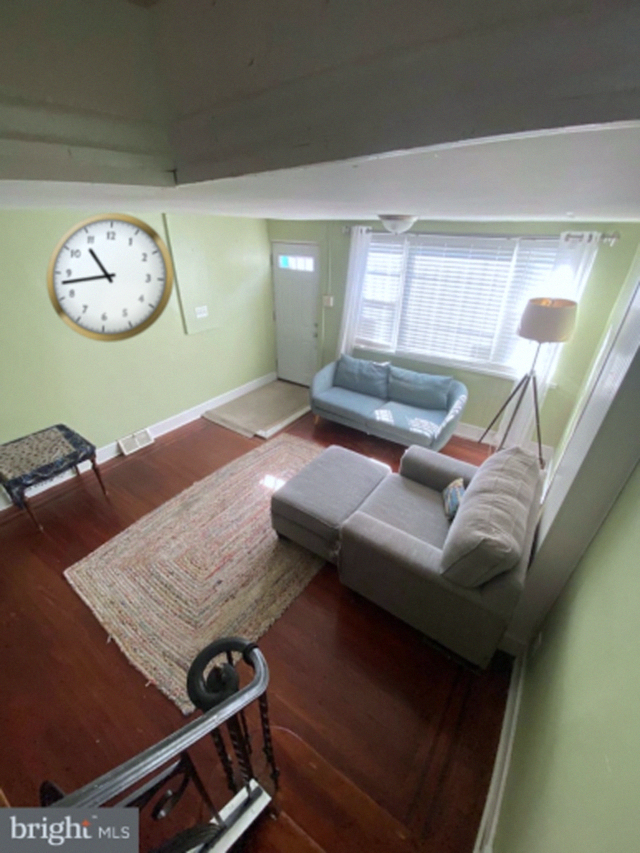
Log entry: {"hour": 10, "minute": 43}
